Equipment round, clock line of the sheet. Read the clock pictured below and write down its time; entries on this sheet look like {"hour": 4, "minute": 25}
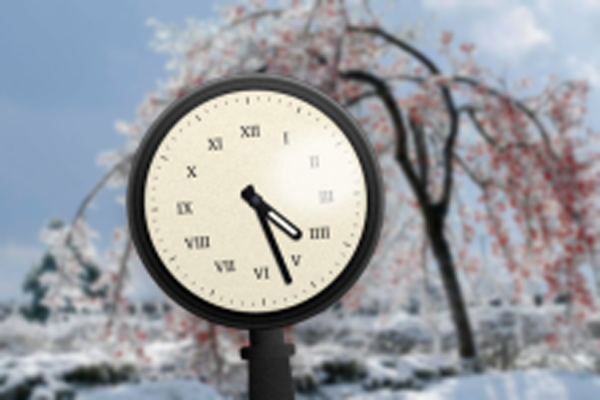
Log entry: {"hour": 4, "minute": 27}
